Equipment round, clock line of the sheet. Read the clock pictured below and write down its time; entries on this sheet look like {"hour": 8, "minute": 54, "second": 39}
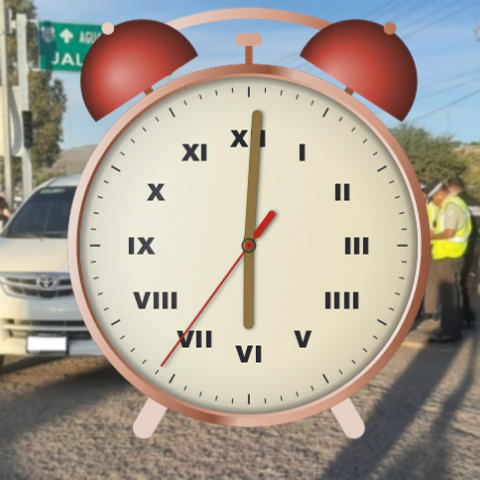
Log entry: {"hour": 6, "minute": 0, "second": 36}
